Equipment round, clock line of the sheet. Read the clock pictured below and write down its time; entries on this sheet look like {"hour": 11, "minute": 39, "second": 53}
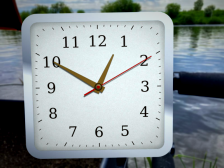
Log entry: {"hour": 12, "minute": 50, "second": 10}
